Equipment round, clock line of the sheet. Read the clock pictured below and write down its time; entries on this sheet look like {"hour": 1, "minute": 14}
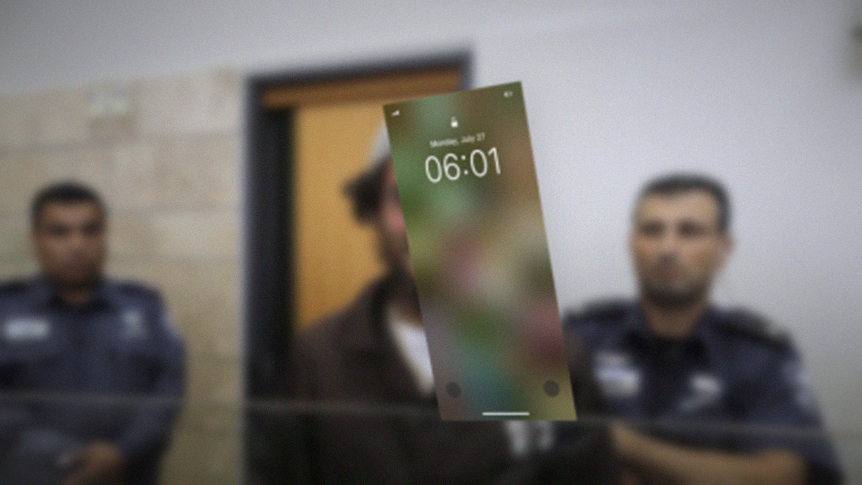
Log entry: {"hour": 6, "minute": 1}
